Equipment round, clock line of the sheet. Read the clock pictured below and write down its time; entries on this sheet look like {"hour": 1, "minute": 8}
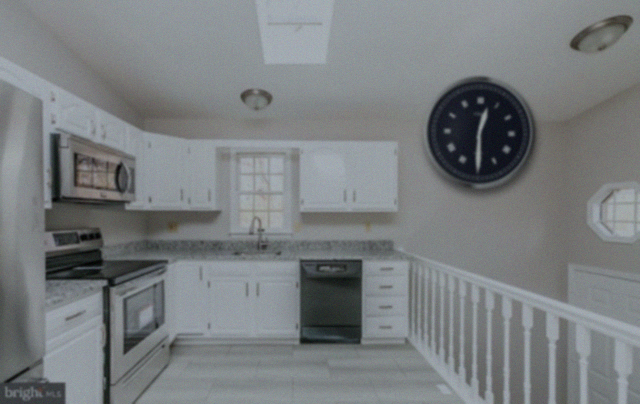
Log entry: {"hour": 12, "minute": 30}
